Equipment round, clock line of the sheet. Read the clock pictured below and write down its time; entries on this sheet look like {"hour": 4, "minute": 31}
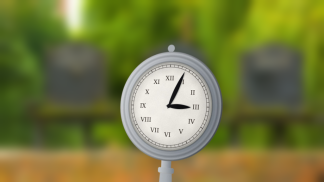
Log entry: {"hour": 3, "minute": 4}
